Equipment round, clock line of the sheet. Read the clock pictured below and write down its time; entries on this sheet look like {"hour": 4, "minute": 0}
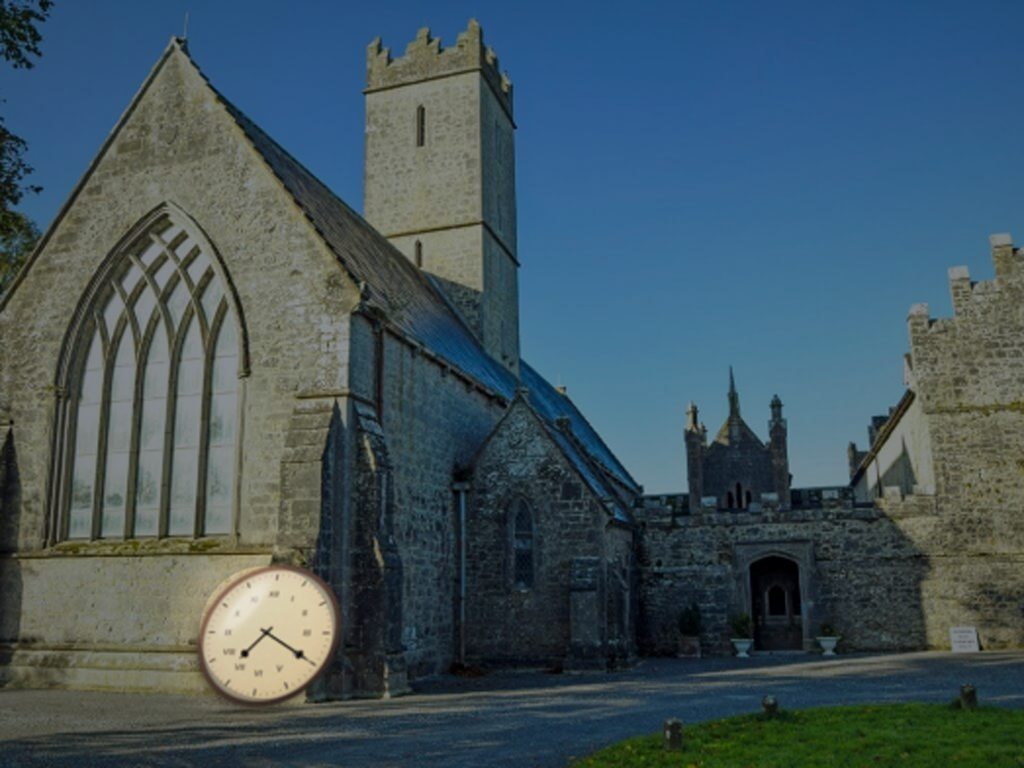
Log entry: {"hour": 7, "minute": 20}
